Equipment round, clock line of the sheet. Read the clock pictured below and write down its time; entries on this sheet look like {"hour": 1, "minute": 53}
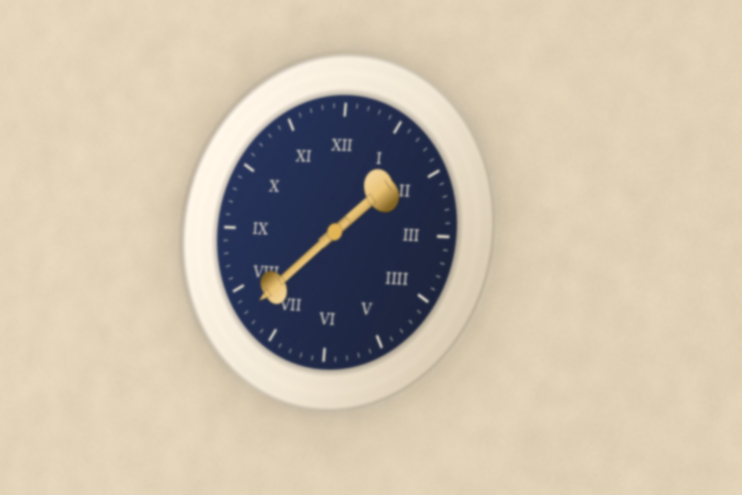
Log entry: {"hour": 1, "minute": 38}
